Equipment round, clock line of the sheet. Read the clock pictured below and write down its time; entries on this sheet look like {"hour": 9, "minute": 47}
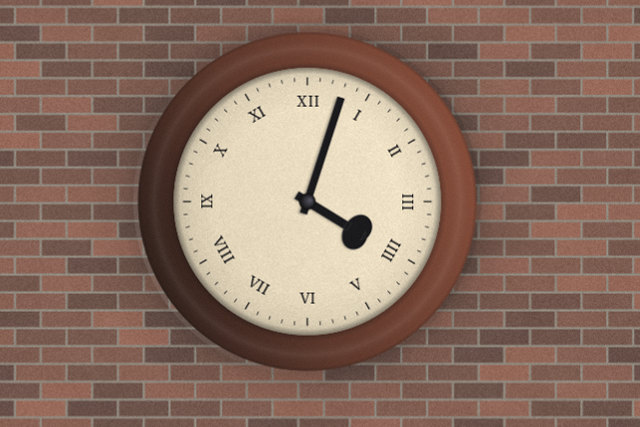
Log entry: {"hour": 4, "minute": 3}
